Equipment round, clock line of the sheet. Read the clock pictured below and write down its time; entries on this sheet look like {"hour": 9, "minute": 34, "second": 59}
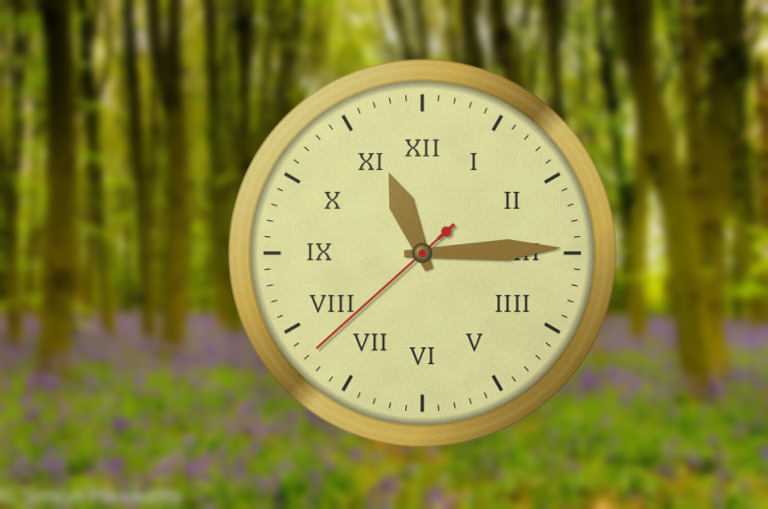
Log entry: {"hour": 11, "minute": 14, "second": 38}
